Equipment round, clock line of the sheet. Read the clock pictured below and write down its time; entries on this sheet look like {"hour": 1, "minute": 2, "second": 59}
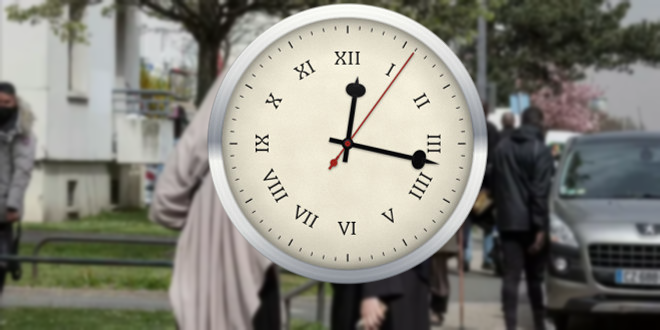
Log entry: {"hour": 12, "minute": 17, "second": 6}
